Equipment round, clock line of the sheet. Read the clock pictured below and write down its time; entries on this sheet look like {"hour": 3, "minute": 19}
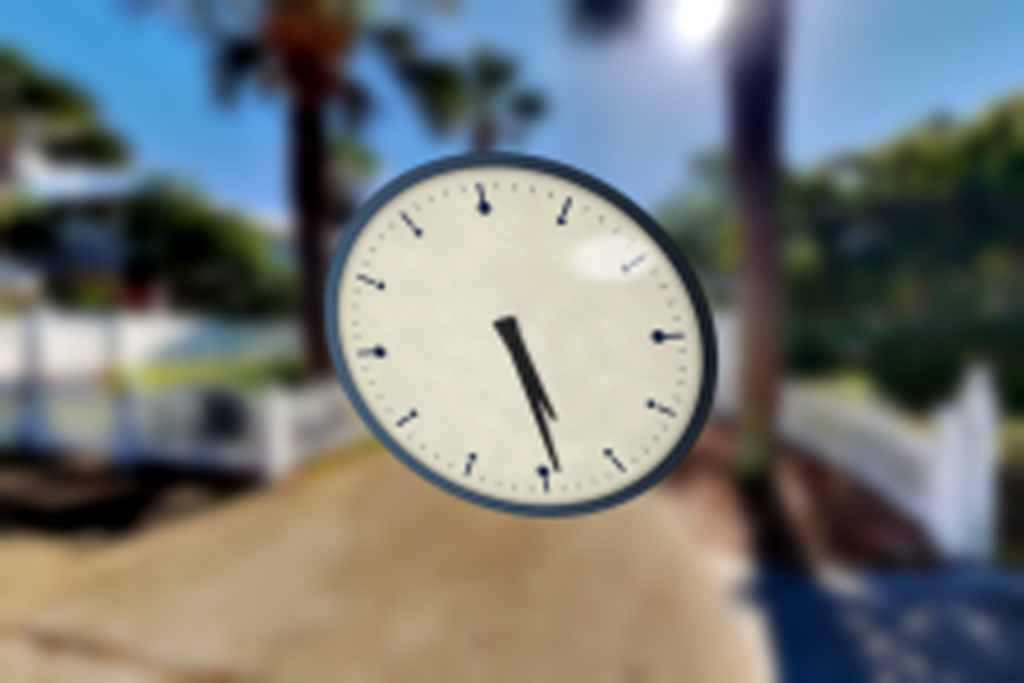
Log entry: {"hour": 5, "minute": 29}
